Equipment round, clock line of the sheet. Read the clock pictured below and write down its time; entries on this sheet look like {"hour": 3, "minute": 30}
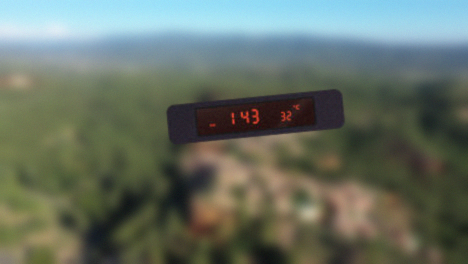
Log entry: {"hour": 1, "minute": 43}
